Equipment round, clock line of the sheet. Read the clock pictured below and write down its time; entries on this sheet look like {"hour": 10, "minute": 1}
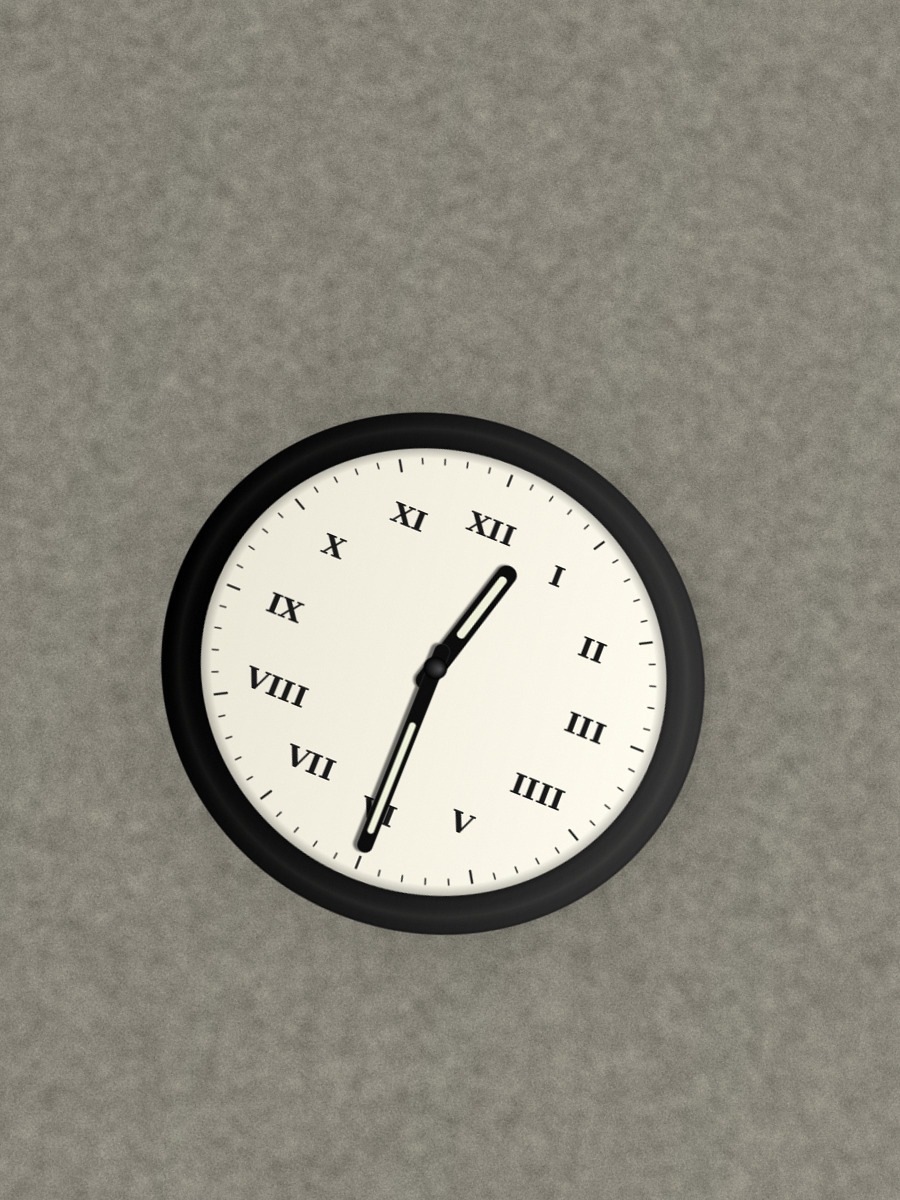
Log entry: {"hour": 12, "minute": 30}
